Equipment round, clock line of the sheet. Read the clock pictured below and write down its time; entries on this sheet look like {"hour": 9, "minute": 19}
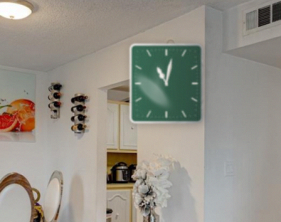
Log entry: {"hour": 11, "minute": 2}
